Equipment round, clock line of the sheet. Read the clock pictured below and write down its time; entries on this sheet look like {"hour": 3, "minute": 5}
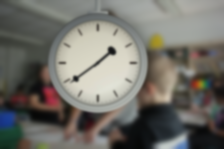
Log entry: {"hour": 1, "minute": 39}
